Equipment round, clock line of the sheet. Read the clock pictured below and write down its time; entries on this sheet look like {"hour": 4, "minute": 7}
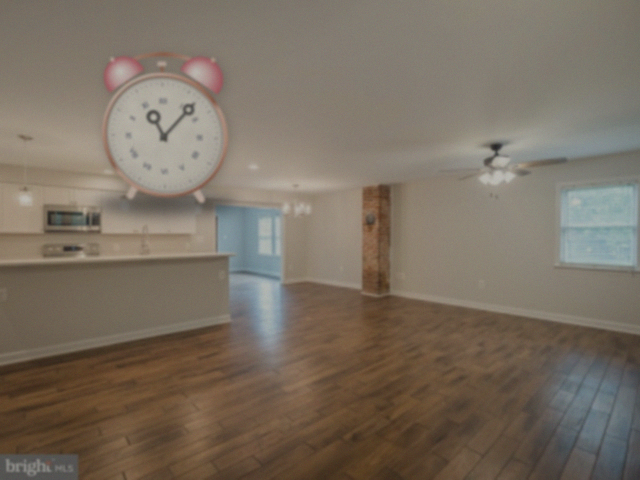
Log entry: {"hour": 11, "minute": 7}
